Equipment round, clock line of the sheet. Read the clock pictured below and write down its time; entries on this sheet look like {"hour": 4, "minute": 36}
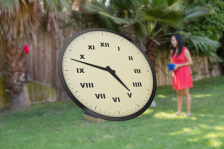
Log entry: {"hour": 4, "minute": 48}
